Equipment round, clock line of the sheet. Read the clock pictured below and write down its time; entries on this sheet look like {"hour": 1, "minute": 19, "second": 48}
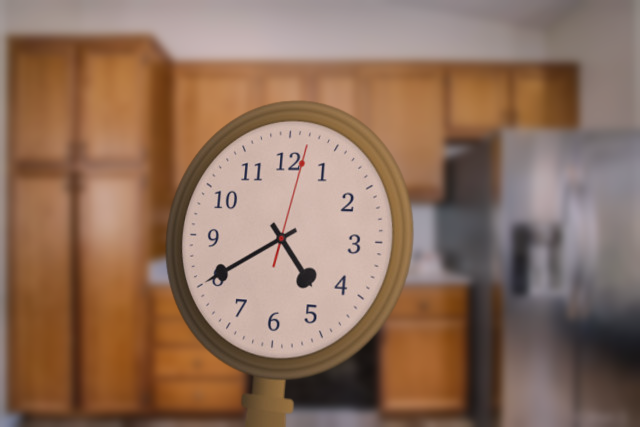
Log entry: {"hour": 4, "minute": 40, "second": 2}
